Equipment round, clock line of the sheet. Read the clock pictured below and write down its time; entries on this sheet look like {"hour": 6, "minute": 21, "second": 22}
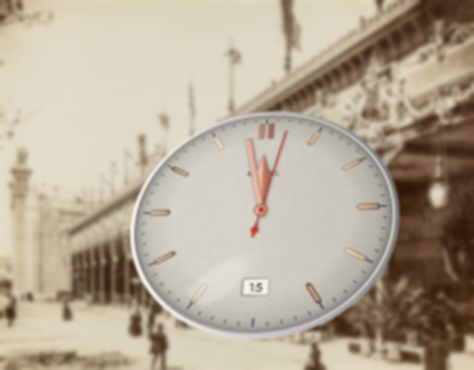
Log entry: {"hour": 11, "minute": 58, "second": 2}
